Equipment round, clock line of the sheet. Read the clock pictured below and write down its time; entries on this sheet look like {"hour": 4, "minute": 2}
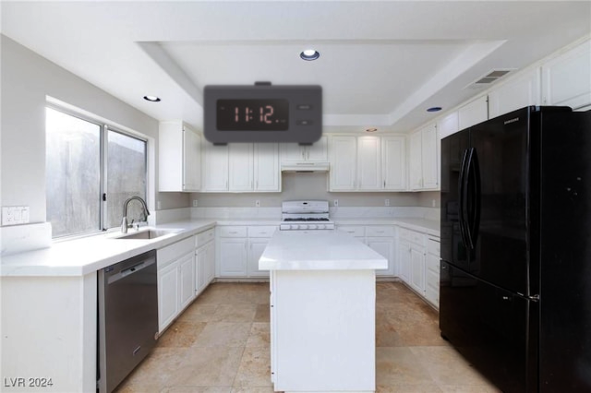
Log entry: {"hour": 11, "minute": 12}
